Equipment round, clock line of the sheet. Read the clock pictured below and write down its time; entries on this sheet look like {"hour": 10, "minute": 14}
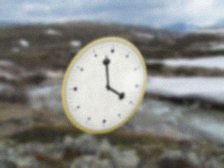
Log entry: {"hour": 3, "minute": 58}
